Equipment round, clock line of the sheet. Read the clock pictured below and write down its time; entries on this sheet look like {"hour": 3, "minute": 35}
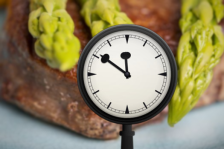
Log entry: {"hour": 11, "minute": 51}
